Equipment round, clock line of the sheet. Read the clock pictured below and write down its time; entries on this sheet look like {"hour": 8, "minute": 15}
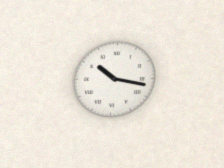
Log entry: {"hour": 10, "minute": 17}
